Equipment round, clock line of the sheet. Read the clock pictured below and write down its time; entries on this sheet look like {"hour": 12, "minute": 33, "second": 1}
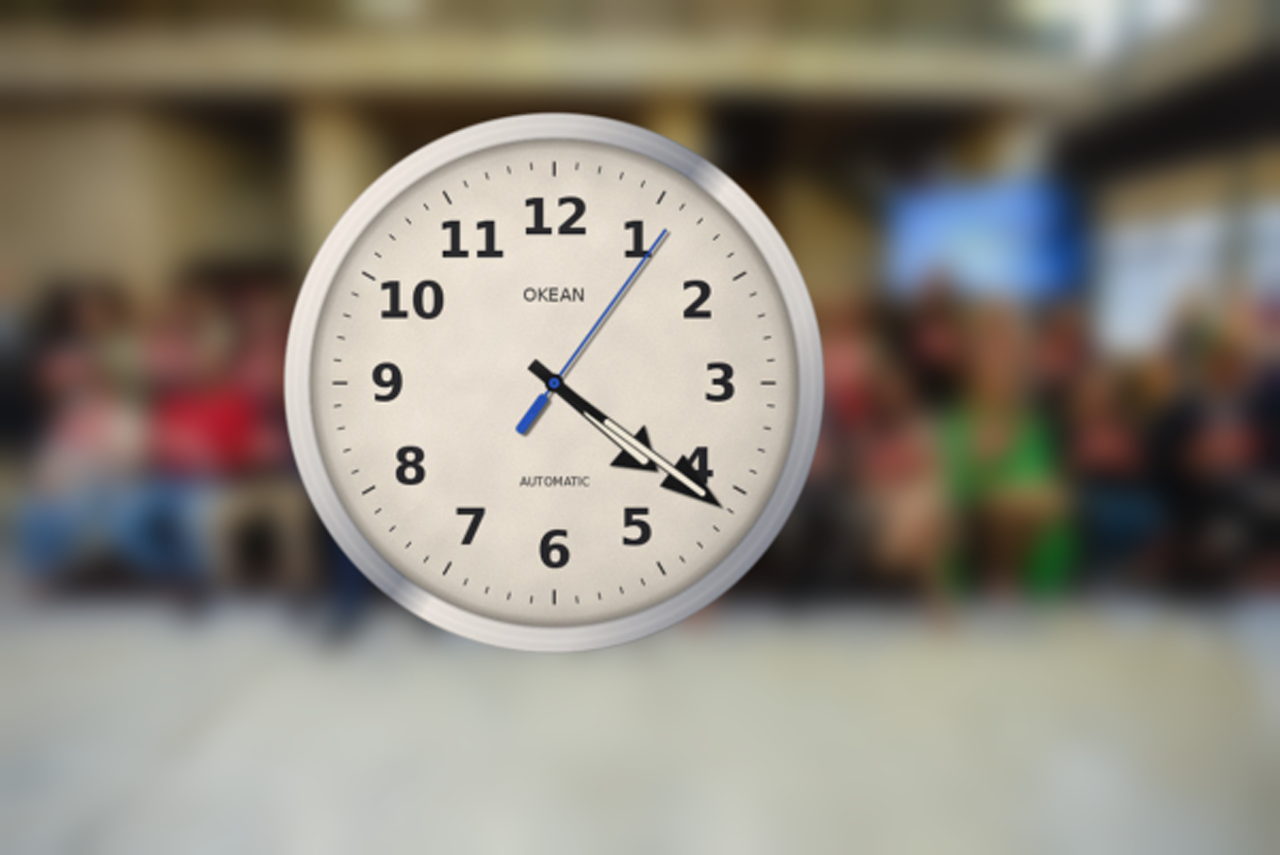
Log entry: {"hour": 4, "minute": 21, "second": 6}
